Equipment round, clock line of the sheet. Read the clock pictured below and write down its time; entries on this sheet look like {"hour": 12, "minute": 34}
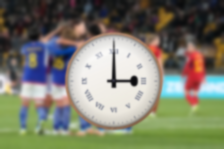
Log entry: {"hour": 3, "minute": 0}
